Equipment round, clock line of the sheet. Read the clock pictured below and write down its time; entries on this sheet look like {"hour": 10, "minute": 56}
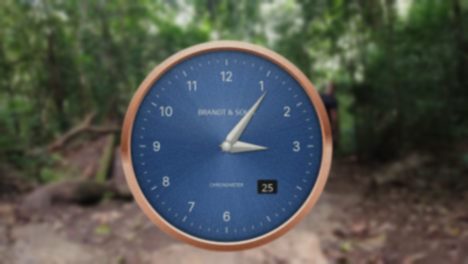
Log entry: {"hour": 3, "minute": 6}
